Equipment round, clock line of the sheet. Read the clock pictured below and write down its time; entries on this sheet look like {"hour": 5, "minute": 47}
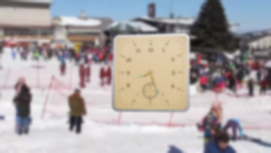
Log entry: {"hour": 8, "minute": 26}
